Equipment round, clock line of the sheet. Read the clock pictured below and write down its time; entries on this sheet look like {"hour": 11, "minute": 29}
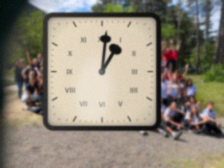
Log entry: {"hour": 1, "minute": 1}
